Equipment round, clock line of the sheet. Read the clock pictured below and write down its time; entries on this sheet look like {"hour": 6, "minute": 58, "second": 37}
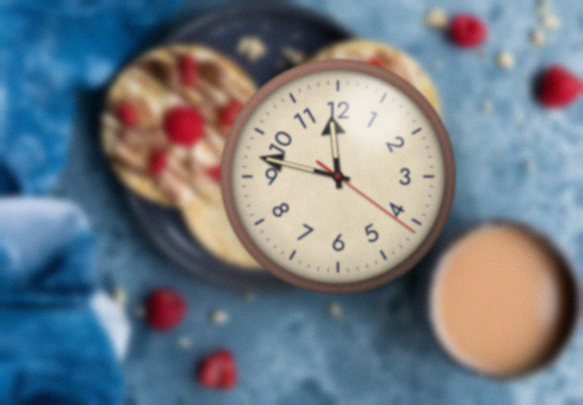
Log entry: {"hour": 11, "minute": 47, "second": 21}
